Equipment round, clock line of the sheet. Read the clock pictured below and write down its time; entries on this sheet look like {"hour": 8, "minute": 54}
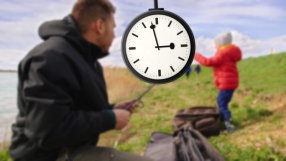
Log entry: {"hour": 2, "minute": 58}
